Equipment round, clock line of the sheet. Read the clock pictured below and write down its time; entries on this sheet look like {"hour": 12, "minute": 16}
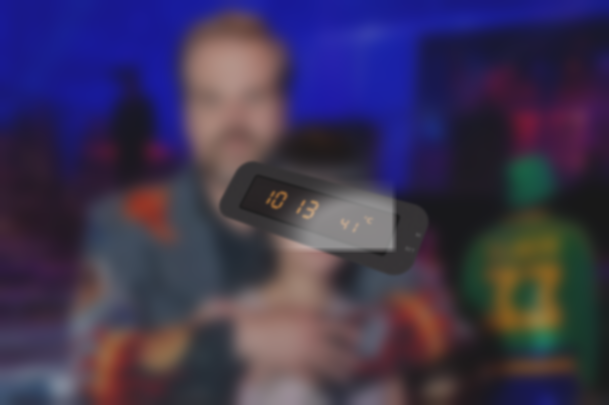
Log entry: {"hour": 10, "minute": 13}
